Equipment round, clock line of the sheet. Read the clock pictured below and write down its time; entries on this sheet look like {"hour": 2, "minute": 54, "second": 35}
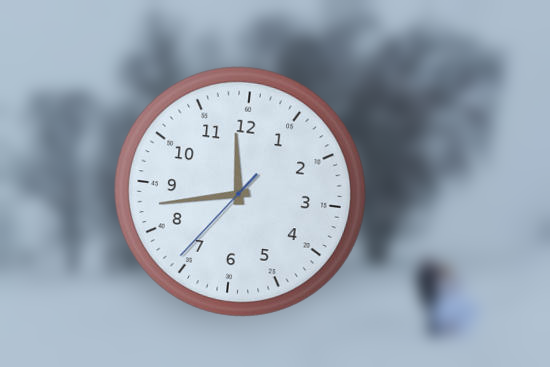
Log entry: {"hour": 11, "minute": 42, "second": 36}
